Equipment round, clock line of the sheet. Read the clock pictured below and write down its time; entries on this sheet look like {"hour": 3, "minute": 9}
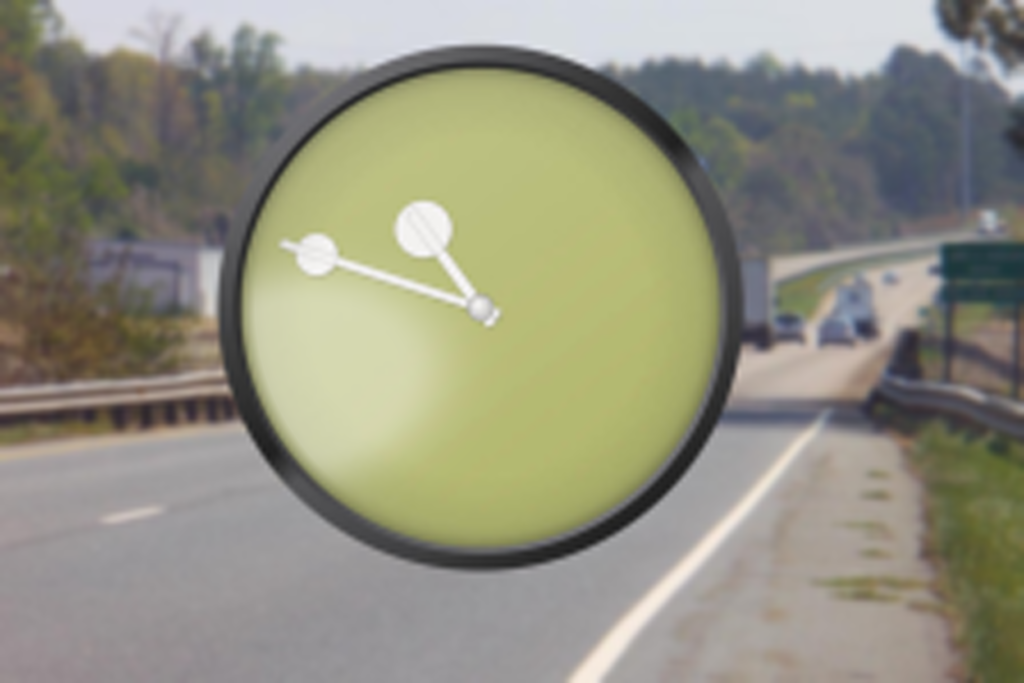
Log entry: {"hour": 10, "minute": 48}
